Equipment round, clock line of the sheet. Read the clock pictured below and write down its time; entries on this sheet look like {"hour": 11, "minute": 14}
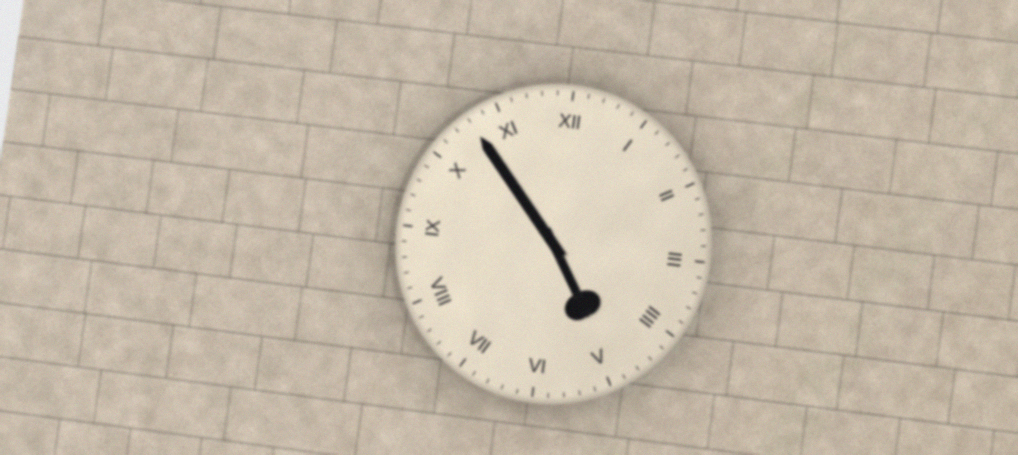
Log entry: {"hour": 4, "minute": 53}
